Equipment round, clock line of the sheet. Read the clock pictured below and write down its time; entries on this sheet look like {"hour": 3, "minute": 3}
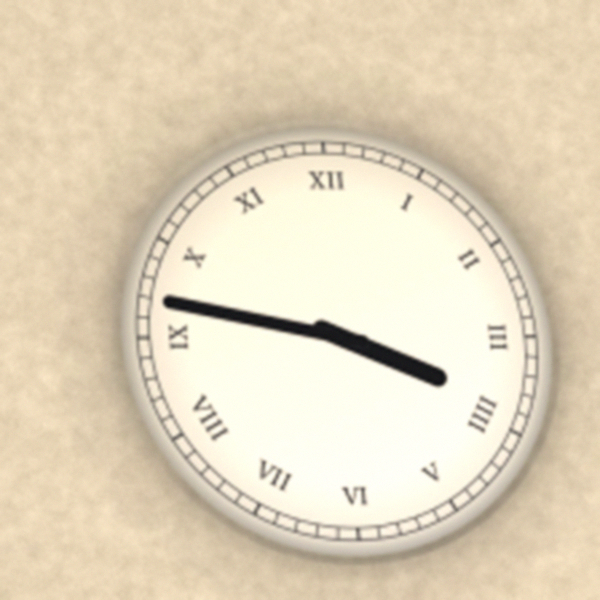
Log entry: {"hour": 3, "minute": 47}
